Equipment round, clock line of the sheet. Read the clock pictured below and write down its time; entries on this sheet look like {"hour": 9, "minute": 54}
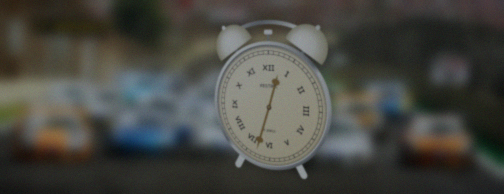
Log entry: {"hour": 12, "minute": 33}
